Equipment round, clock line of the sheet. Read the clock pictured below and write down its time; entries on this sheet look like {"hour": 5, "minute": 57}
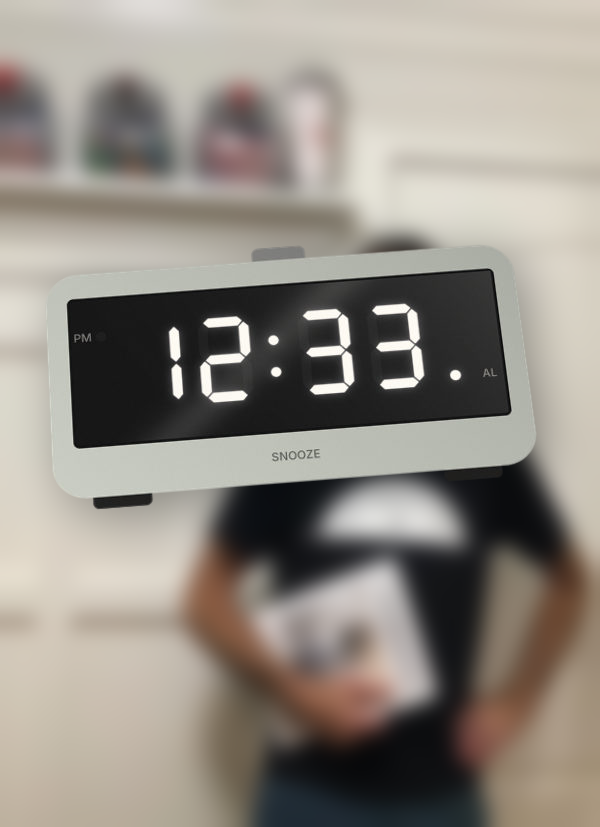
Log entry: {"hour": 12, "minute": 33}
